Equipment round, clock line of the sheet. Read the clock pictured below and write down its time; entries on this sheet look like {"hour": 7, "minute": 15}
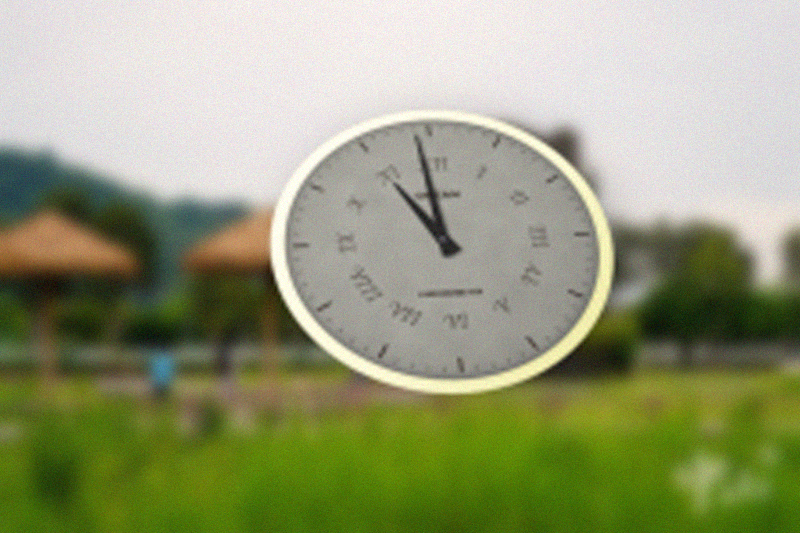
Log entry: {"hour": 10, "minute": 59}
